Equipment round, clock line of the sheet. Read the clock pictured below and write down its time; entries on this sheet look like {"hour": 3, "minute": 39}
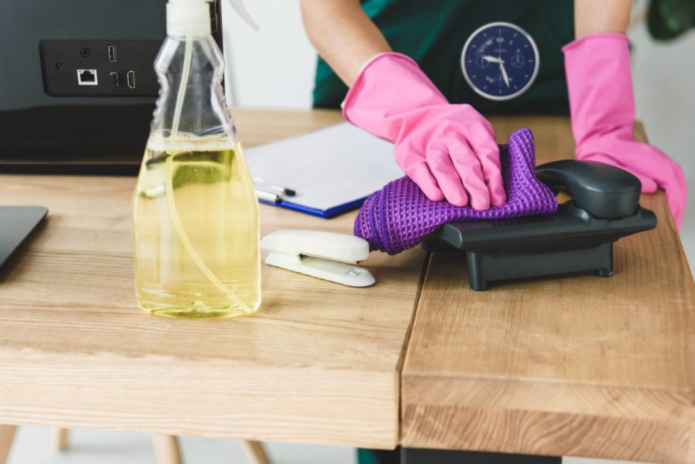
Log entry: {"hour": 9, "minute": 27}
